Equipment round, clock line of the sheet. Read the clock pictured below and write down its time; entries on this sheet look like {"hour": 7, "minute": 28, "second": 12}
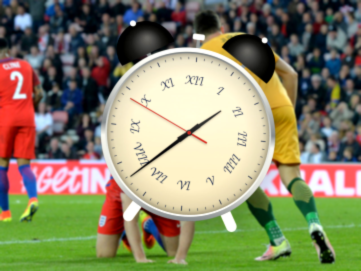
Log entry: {"hour": 1, "minute": 37, "second": 49}
